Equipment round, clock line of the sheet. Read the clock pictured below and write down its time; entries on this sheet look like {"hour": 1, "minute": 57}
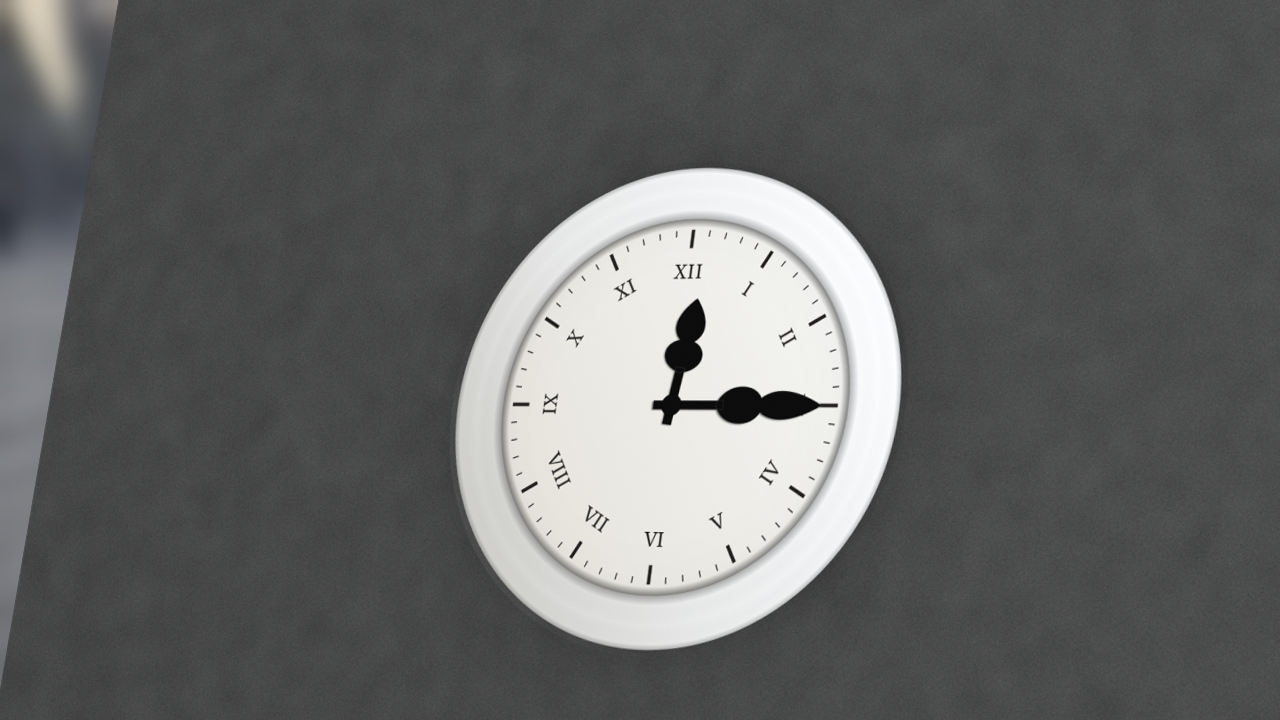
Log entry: {"hour": 12, "minute": 15}
